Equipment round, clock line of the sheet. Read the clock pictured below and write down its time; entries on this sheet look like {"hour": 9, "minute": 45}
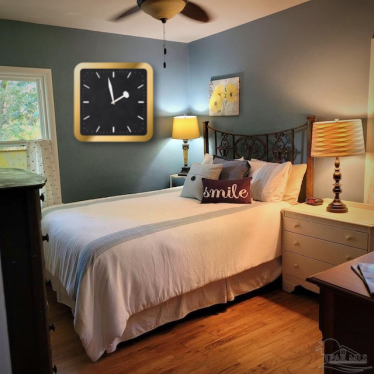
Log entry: {"hour": 1, "minute": 58}
